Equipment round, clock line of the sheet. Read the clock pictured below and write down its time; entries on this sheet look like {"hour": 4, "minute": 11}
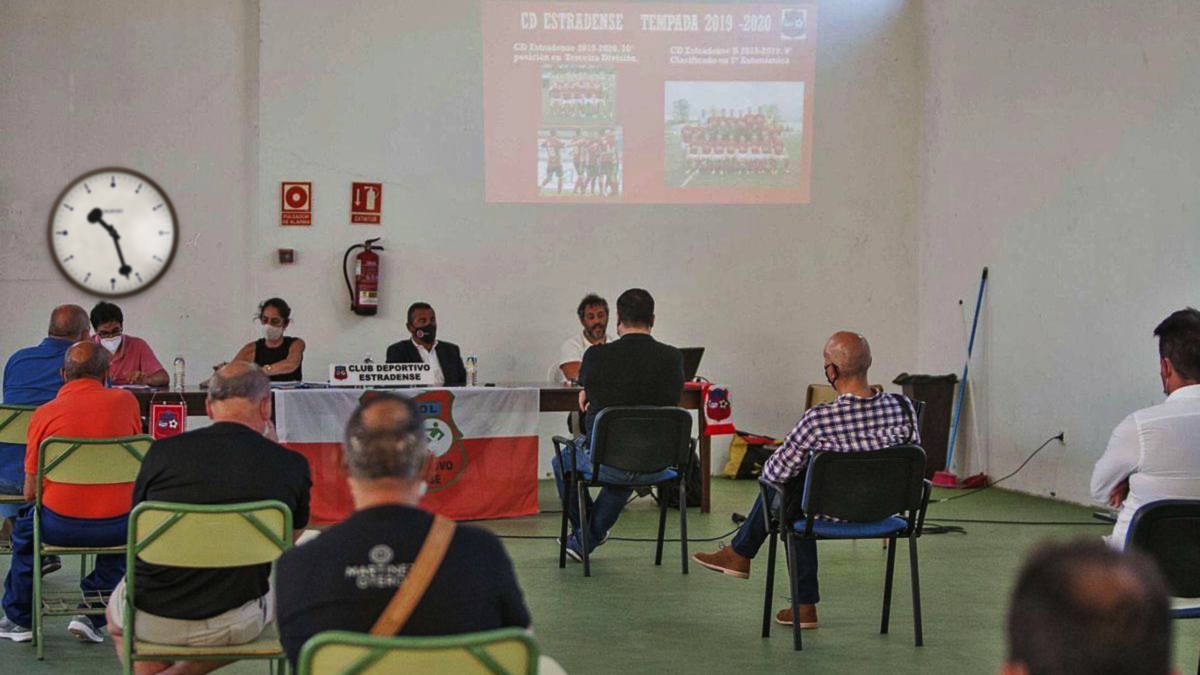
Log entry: {"hour": 10, "minute": 27}
